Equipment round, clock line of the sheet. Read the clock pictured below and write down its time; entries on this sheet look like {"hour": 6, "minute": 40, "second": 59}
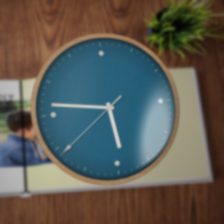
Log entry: {"hour": 5, "minute": 46, "second": 39}
